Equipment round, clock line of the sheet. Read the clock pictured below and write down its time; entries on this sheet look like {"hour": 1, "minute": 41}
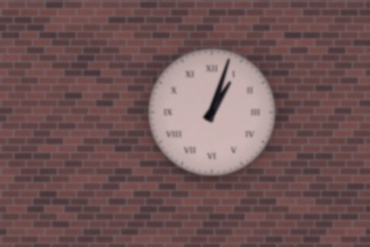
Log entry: {"hour": 1, "minute": 3}
